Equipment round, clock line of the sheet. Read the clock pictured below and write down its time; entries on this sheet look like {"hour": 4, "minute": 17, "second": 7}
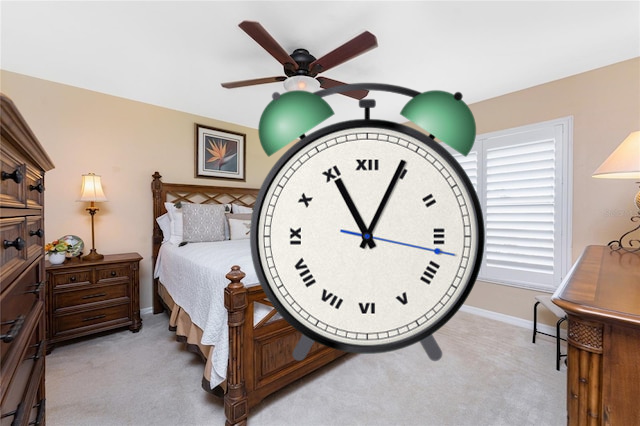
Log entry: {"hour": 11, "minute": 4, "second": 17}
